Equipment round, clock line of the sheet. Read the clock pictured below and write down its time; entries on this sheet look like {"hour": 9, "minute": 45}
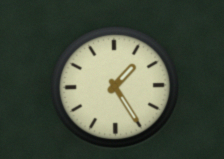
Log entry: {"hour": 1, "minute": 25}
